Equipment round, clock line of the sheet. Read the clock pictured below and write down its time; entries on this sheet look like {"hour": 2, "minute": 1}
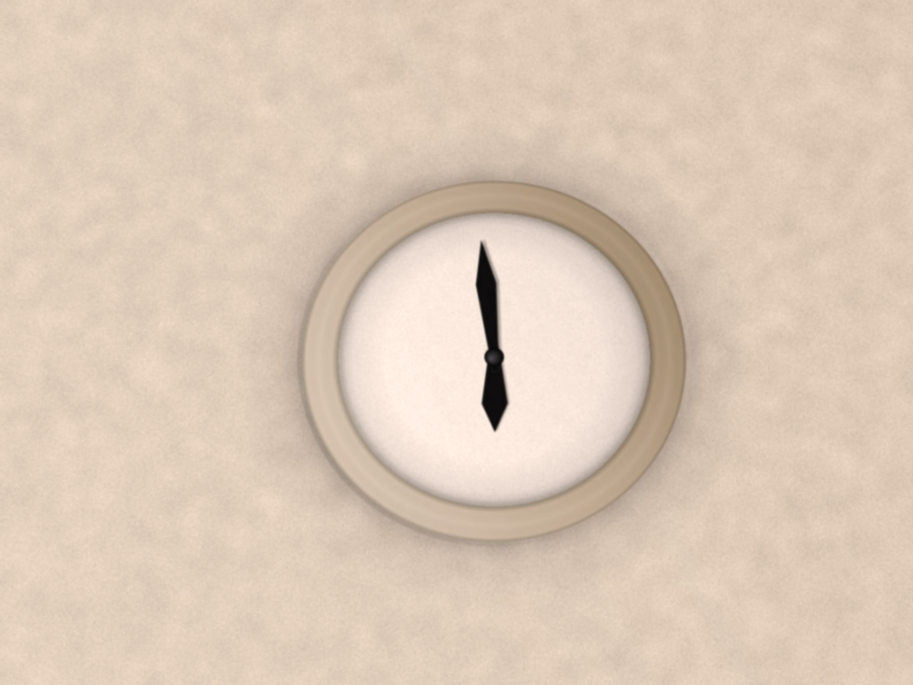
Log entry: {"hour": 5, "minute": 59}
